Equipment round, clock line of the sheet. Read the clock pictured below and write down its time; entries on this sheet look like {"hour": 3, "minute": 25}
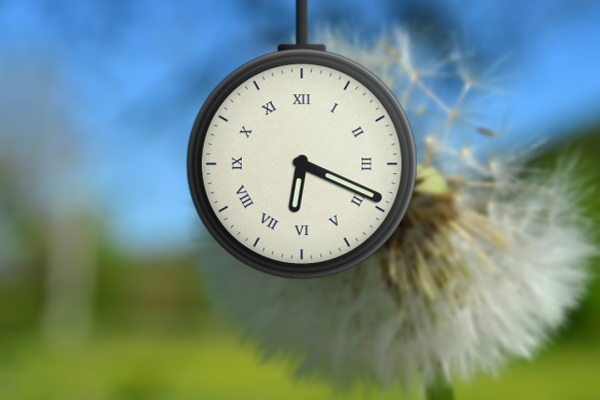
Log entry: {"hour": 6, "minute": 19}
